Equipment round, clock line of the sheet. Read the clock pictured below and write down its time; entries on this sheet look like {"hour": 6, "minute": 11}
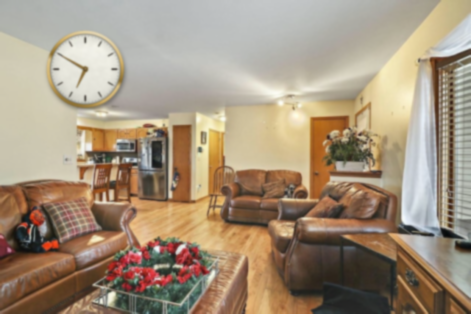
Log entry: {"hour": 6, "minute": 50}
